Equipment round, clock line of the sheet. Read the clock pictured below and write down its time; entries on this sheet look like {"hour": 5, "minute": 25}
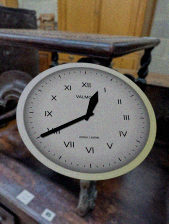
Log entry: {"hour": 12, "minute": 40}
